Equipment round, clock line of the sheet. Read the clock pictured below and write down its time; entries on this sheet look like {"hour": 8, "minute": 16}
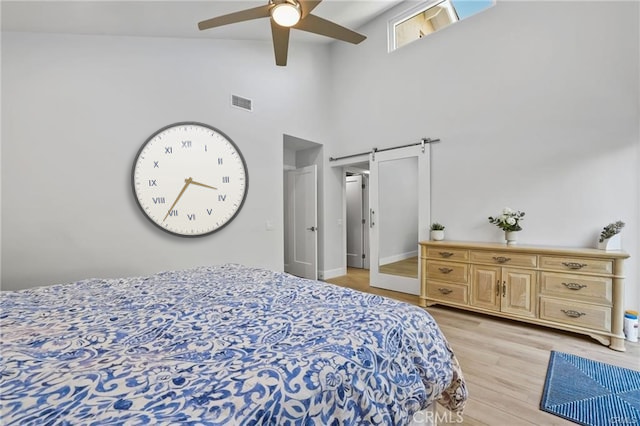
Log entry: {"hour": 3, "minute": 36}
